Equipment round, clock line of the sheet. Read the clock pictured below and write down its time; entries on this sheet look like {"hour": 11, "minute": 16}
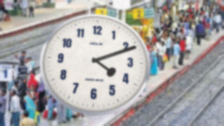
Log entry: {"hour": 4, "minute": 11}
